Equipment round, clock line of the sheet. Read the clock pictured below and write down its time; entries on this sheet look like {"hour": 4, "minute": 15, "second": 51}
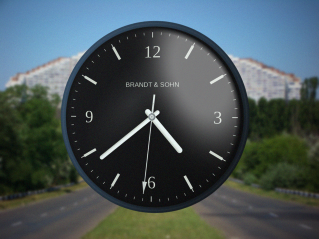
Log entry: {"hour": 4, "minute": 38, "second": 31}
